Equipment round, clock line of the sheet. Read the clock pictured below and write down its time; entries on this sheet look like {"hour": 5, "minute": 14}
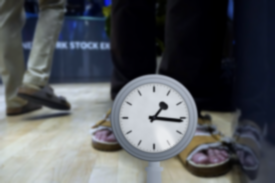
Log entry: {"hour": 1, "minute": 16}
